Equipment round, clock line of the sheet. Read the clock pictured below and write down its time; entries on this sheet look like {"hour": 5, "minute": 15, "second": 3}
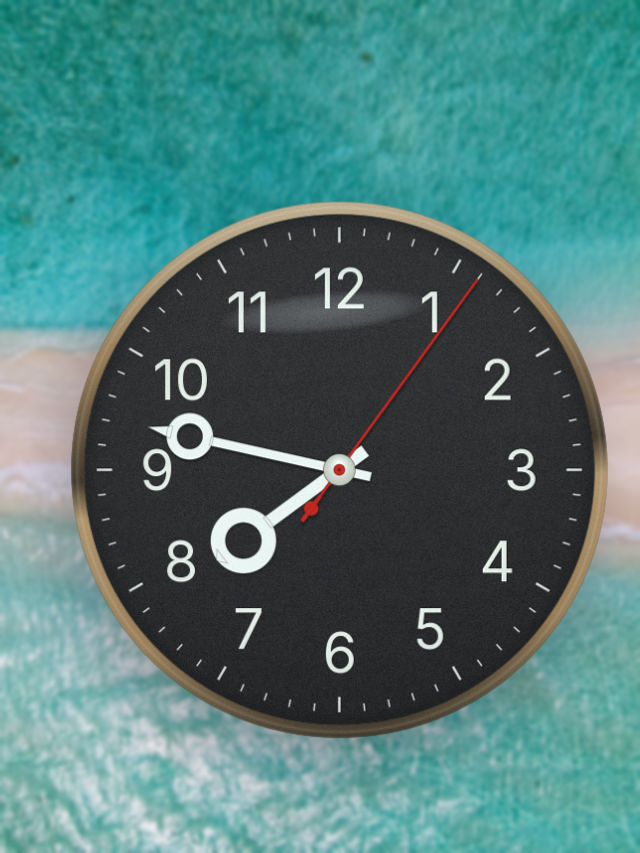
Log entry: {"hour": 7, "minute": 47, "second": 6}
